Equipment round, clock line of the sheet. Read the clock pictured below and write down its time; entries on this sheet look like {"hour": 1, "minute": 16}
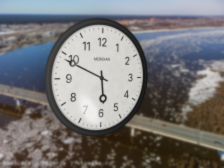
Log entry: {"hour": 5, "minute": 49}
